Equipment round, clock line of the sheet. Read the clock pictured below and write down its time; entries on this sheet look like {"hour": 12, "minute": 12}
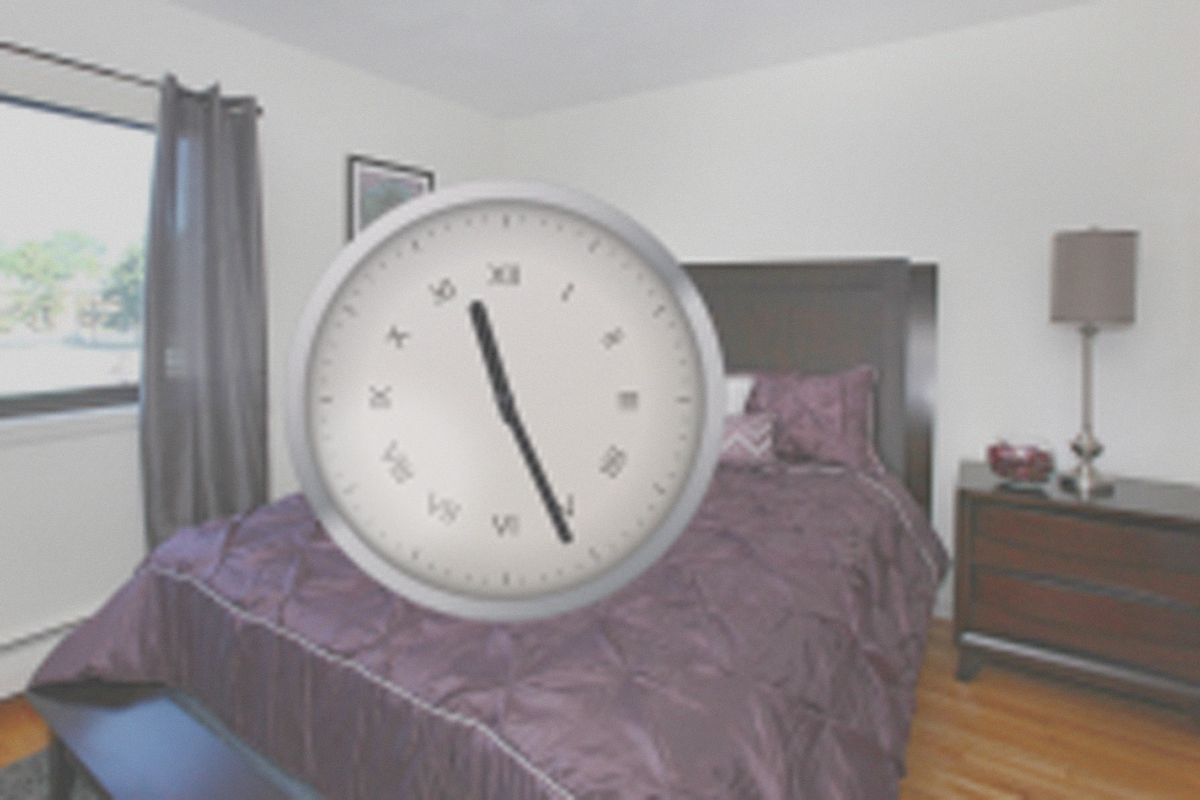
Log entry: {"hour": 11, "minute": 26}
